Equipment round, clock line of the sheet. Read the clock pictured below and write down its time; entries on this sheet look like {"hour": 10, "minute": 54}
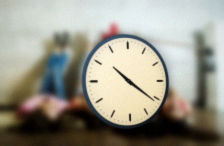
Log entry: {"hour": 10, "minute": 21}
